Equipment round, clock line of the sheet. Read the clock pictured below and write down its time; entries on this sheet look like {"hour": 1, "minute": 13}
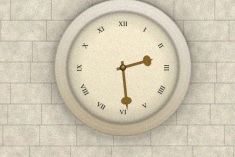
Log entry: {"hour": 2, "minute": 29}
